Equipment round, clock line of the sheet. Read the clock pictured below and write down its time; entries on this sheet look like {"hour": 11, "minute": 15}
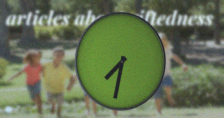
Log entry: {"hour": 7, "minute": 32}
